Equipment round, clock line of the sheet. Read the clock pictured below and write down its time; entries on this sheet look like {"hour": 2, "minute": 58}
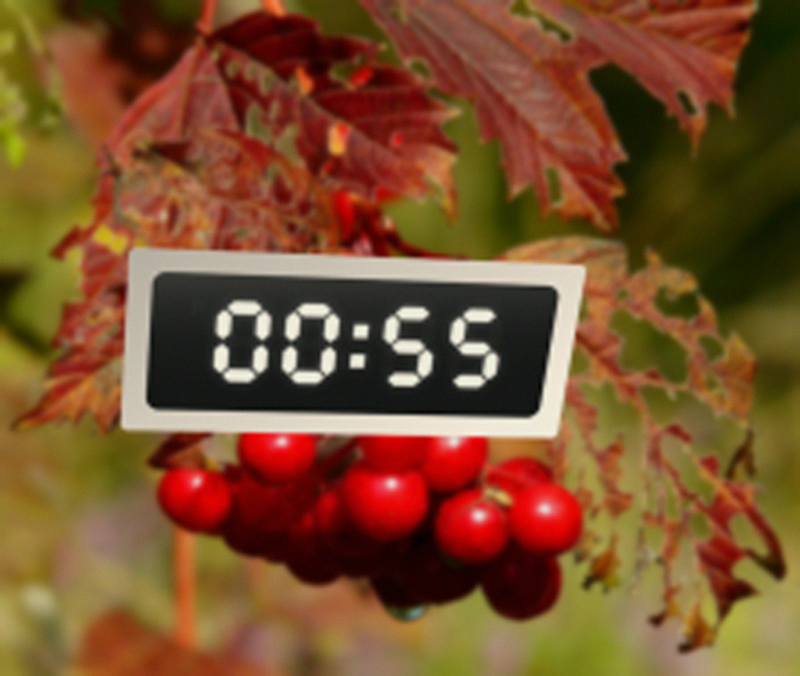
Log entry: {"hour": 0, "minute": 55}
